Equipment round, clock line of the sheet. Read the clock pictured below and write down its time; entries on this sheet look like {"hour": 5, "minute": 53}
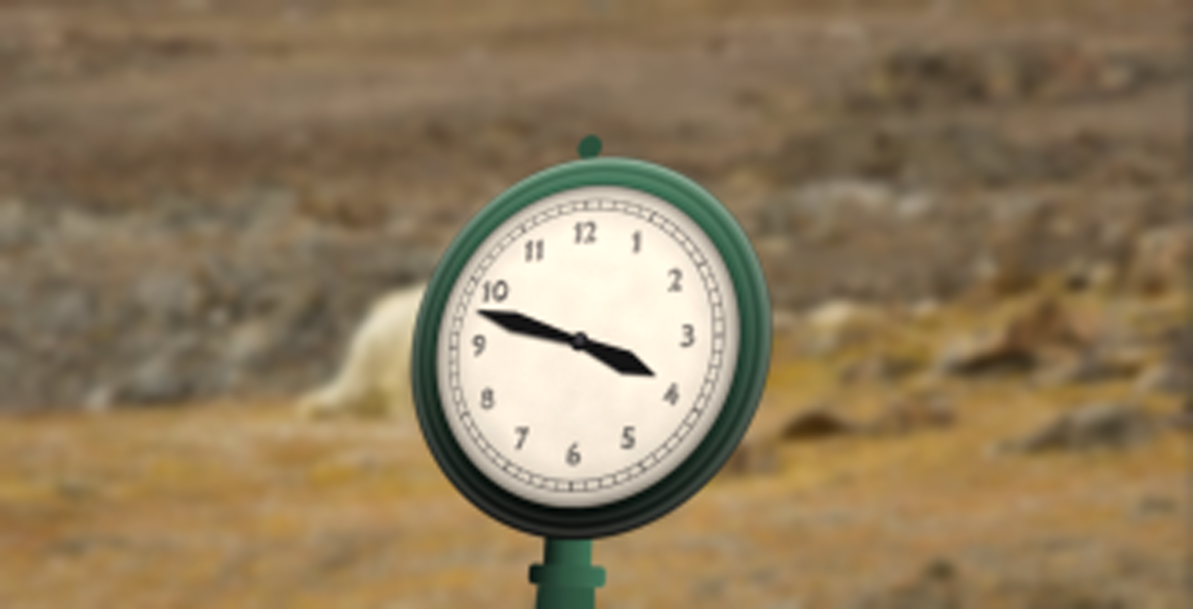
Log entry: {"hour": 3, "minute": 48}
